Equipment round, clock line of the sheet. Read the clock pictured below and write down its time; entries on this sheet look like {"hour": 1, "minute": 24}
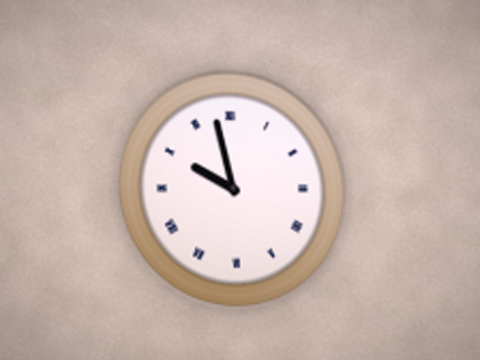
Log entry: {"hour": 9, "minute": 58}
